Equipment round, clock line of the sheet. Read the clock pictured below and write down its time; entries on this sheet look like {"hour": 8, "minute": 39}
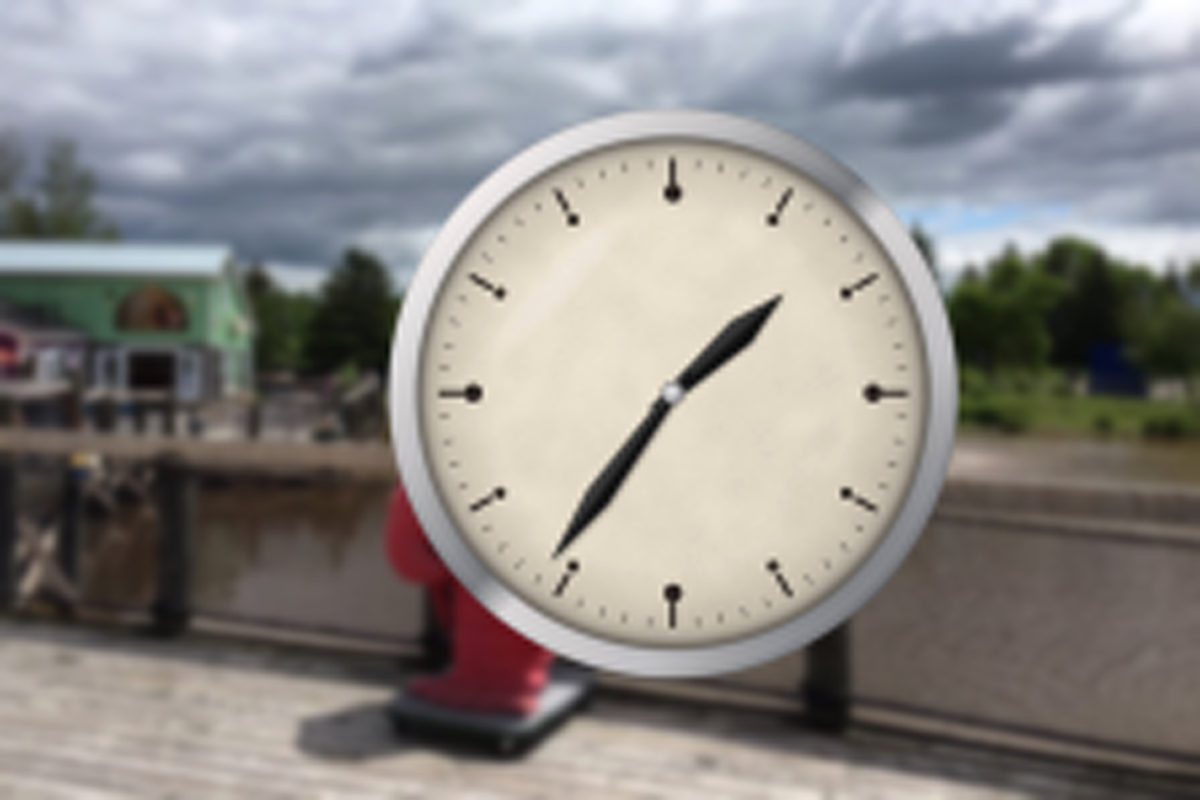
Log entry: {"hour": 1, "minute": 36}
